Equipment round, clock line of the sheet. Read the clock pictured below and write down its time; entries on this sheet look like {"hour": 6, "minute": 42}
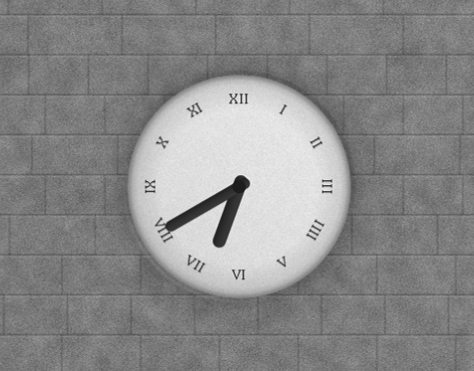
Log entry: {"hour": 6, "minute": 40}
